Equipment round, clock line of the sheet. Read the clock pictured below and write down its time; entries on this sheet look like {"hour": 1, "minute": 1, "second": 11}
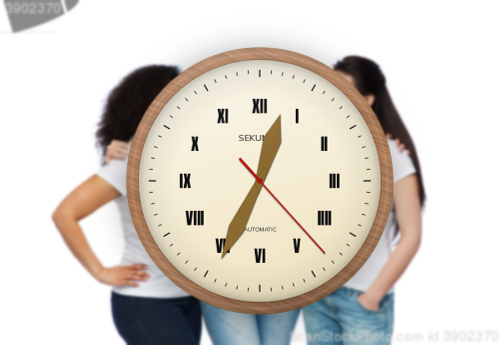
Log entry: {"hour": 12, "minute": 34, "second": 23}
